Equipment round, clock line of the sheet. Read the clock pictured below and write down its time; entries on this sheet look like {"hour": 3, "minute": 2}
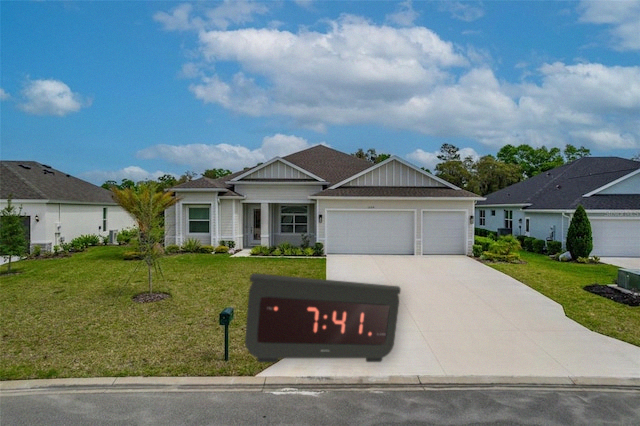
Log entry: {"hour": 7, "minute": 41}
